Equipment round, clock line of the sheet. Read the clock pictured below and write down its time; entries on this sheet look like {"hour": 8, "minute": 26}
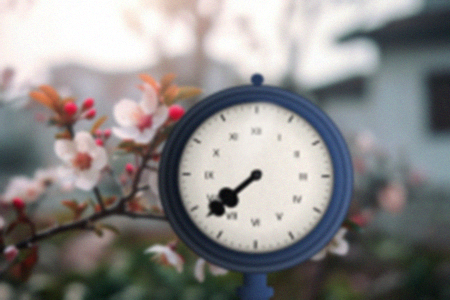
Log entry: {"hour": 7, "minute": 38}
